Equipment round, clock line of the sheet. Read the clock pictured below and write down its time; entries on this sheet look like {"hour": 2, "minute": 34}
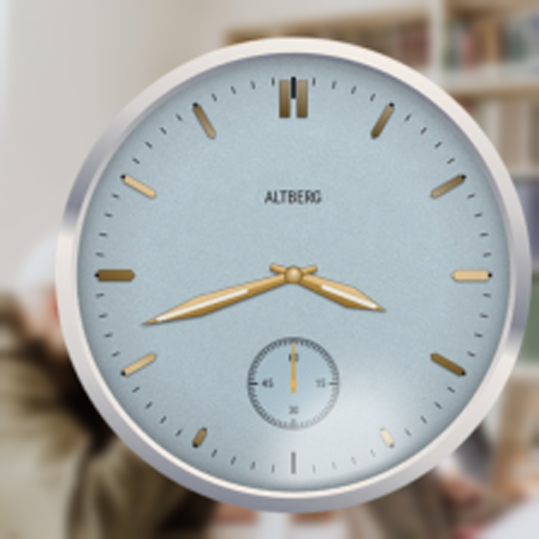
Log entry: {"hour": 3, "minute": 42}
